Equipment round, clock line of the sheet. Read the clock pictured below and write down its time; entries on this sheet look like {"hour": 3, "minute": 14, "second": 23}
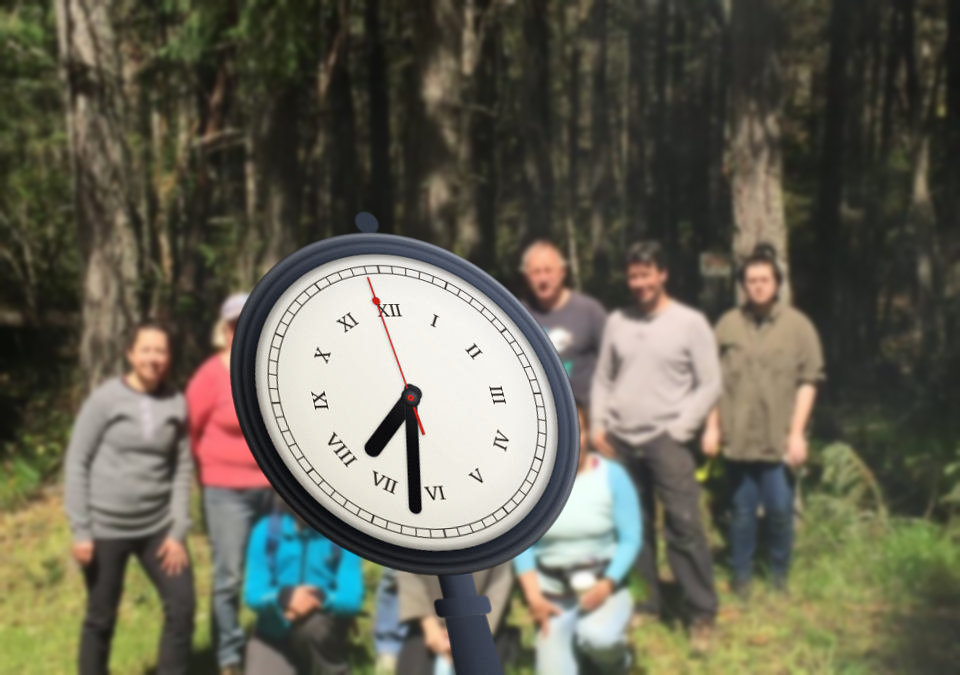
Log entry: {"hour": 7, "minute": 31, "second": 59}
